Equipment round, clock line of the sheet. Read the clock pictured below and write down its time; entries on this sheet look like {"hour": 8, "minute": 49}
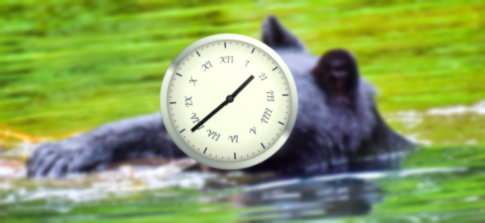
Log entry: {"hour": 1, "minute": 39}
